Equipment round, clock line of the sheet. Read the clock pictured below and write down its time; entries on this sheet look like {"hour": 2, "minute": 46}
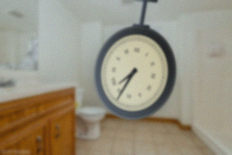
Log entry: {"hour": 7, "minute": 34}
